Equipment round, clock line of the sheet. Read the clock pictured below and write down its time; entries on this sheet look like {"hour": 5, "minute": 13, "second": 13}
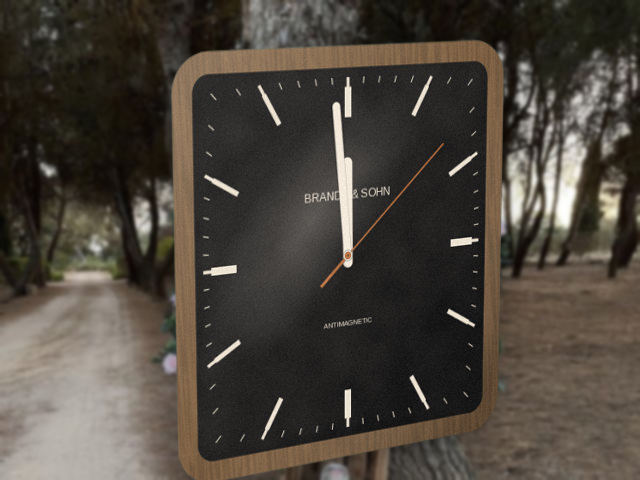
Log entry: {"hour": 11, "minute": 59, "second": 8}
